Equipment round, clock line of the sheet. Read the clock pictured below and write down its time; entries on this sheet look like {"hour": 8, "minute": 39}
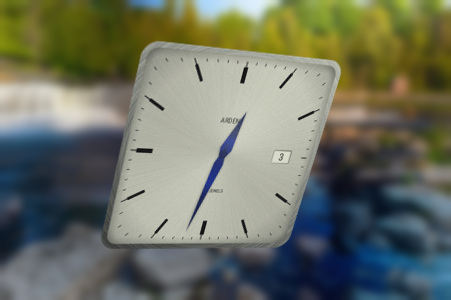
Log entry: {"hour": 12, "minute": 32}
